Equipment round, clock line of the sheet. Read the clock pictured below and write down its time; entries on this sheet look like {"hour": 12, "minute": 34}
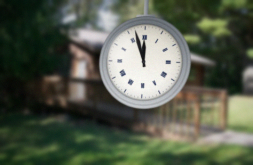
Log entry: {"hour": 11, "minute": 57}
